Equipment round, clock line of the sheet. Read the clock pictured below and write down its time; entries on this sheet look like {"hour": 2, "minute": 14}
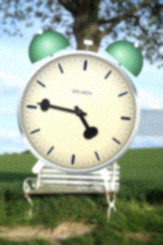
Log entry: {"hour": 4, "minute": 46}
